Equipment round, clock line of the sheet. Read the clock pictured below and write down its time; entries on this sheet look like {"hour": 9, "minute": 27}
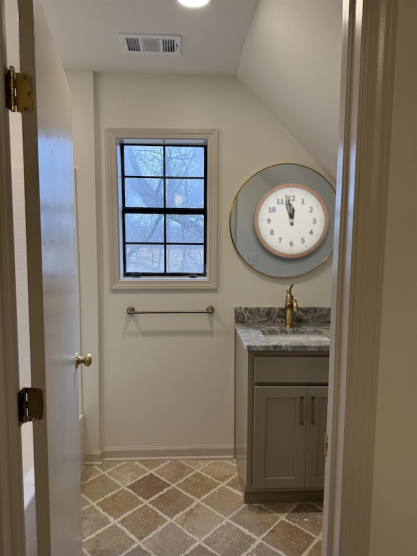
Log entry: {"hour": 11, "minute": 58}
